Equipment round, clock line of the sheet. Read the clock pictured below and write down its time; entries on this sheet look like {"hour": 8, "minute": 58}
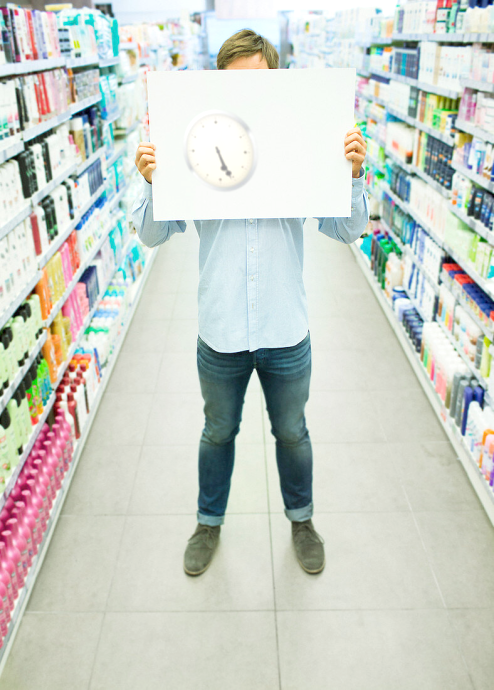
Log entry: {"hour": 5, "minute": 26}
